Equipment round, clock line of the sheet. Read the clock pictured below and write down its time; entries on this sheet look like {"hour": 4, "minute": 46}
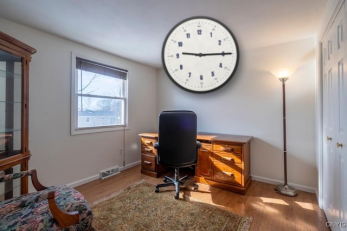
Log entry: {"hour": 9, "minute": 15}
